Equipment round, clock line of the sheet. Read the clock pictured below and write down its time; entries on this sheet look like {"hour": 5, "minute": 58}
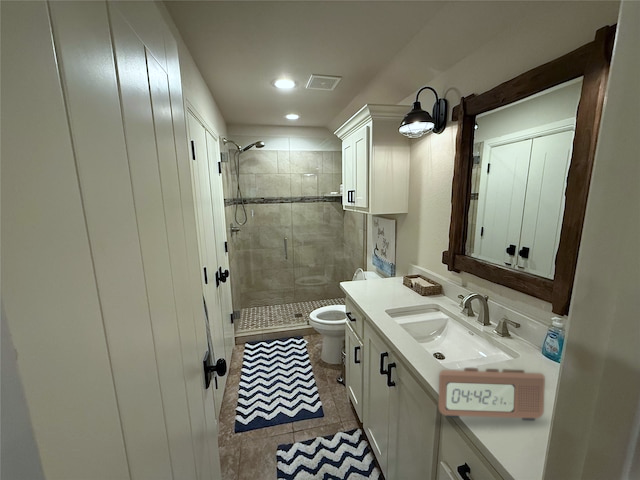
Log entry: {"hour": 4, "minute": 42}
